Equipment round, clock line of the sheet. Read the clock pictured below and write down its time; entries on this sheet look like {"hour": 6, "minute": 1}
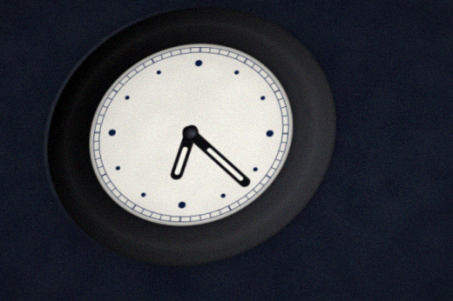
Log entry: {"hour": 6, "minute": 22}
